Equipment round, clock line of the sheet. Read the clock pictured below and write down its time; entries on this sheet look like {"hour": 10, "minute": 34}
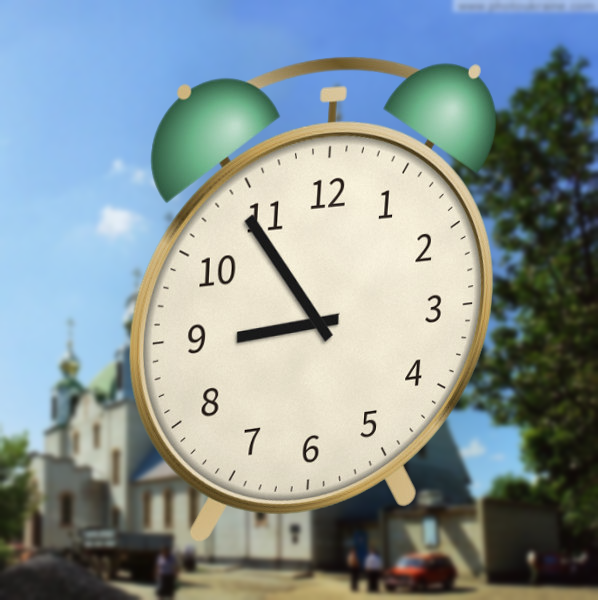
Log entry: {"hour": 8, "minute": 54}
